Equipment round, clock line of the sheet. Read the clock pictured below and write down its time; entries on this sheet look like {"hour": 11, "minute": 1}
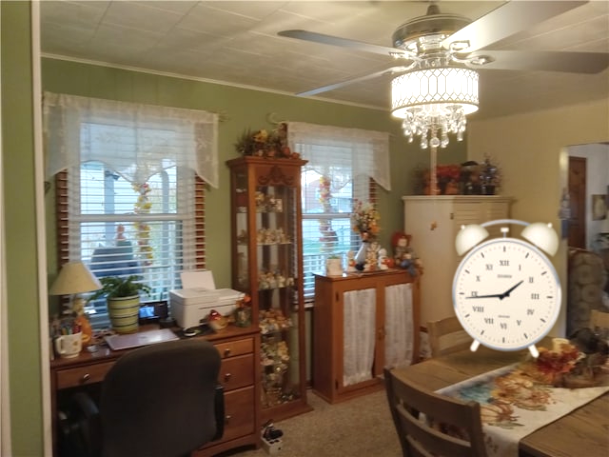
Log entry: {"hour": 1, "minute": 44}
